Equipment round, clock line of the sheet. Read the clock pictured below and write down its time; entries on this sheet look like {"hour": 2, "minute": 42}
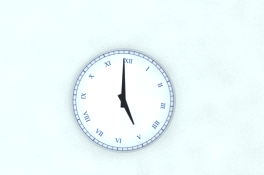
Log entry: {"hour": 4, "minute": 59}
